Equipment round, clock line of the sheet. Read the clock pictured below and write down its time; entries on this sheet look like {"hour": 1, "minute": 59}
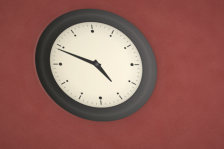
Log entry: {"hour": 4, "minute": 49}
